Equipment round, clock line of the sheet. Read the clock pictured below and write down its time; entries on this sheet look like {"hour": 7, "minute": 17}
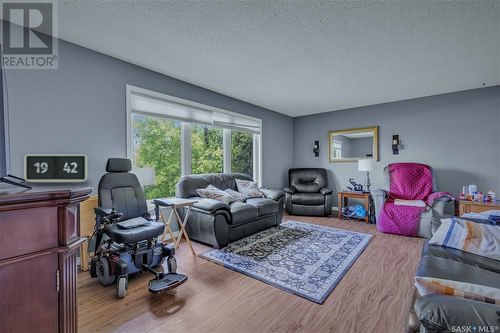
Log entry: {"hour": 19, "minute": 42}
